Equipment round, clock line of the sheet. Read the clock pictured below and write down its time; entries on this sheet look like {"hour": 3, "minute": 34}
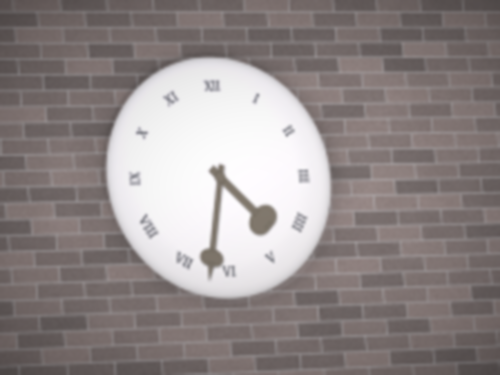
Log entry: {"hour": 4, "minute": 32}
